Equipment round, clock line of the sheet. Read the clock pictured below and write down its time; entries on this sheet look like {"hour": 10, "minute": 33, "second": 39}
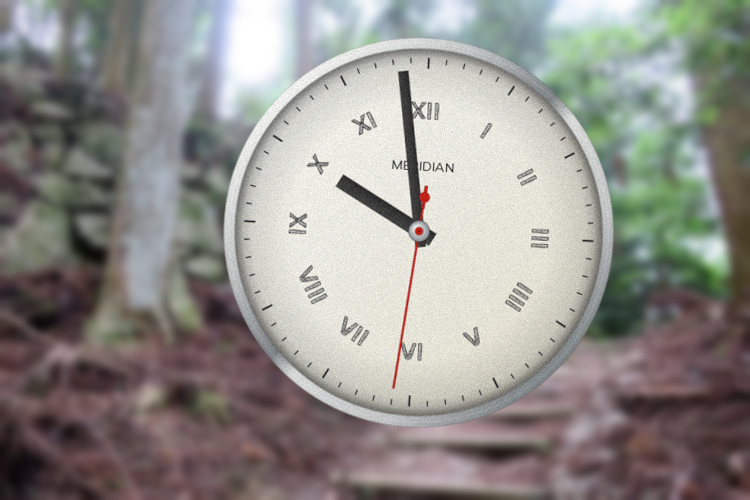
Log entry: {"hour": 9, "minute": 58, "second": 31}
